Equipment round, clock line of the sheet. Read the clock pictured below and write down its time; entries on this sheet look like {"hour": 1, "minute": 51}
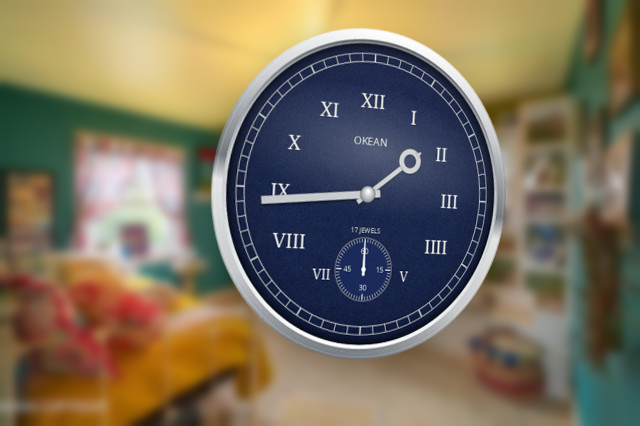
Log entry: {"hour": 1, "minute": 44}
